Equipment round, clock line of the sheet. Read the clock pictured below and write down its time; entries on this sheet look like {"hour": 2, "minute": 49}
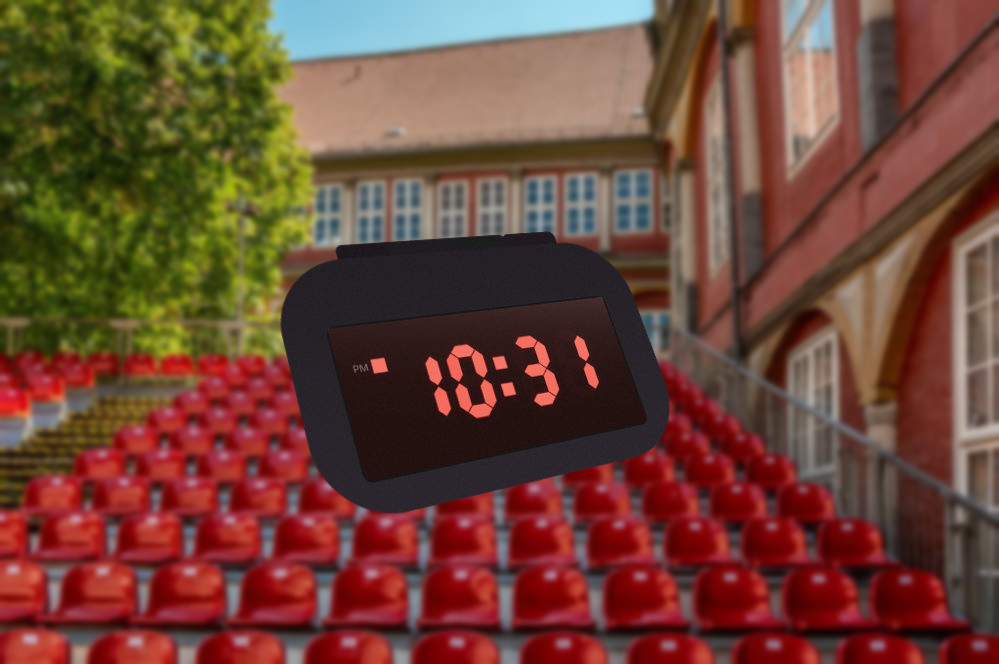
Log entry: {"hour": 10, "minute": 31}
